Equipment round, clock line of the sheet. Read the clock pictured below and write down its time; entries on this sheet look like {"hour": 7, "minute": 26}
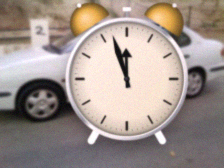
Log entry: {"hour": 11, "minute": 57}
